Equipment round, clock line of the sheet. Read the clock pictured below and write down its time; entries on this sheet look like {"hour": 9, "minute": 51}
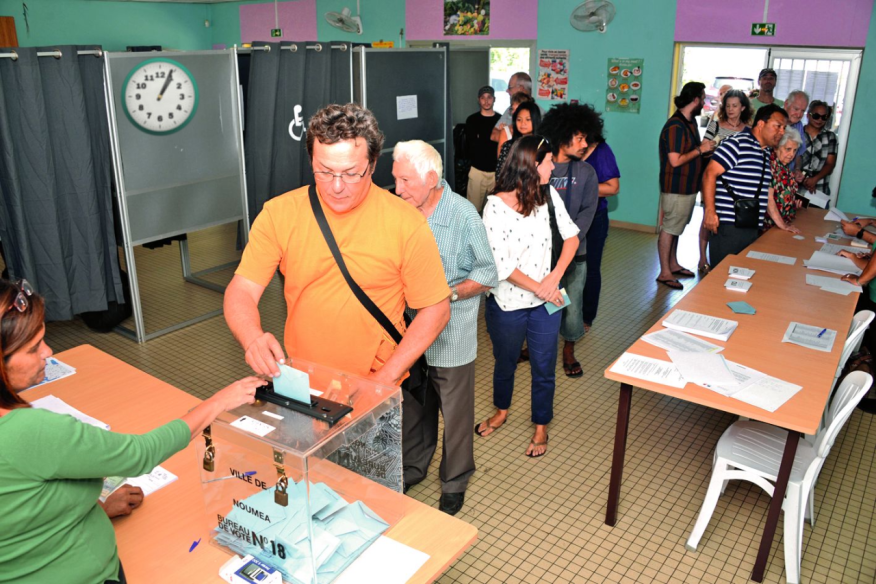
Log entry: {"hour": 1, "minute": 4}
